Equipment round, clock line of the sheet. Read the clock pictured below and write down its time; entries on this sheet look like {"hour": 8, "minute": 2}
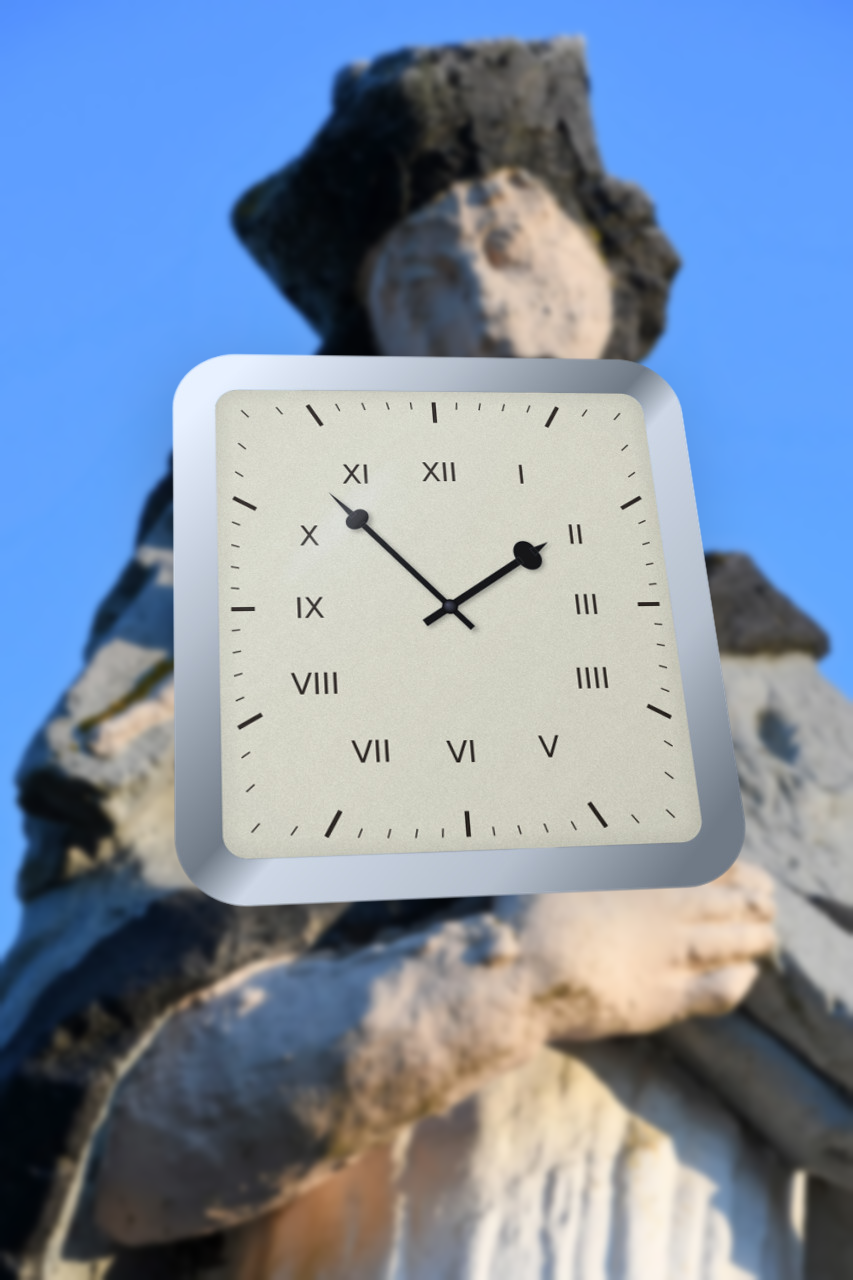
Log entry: {"hour": 1, "minute": 53}
